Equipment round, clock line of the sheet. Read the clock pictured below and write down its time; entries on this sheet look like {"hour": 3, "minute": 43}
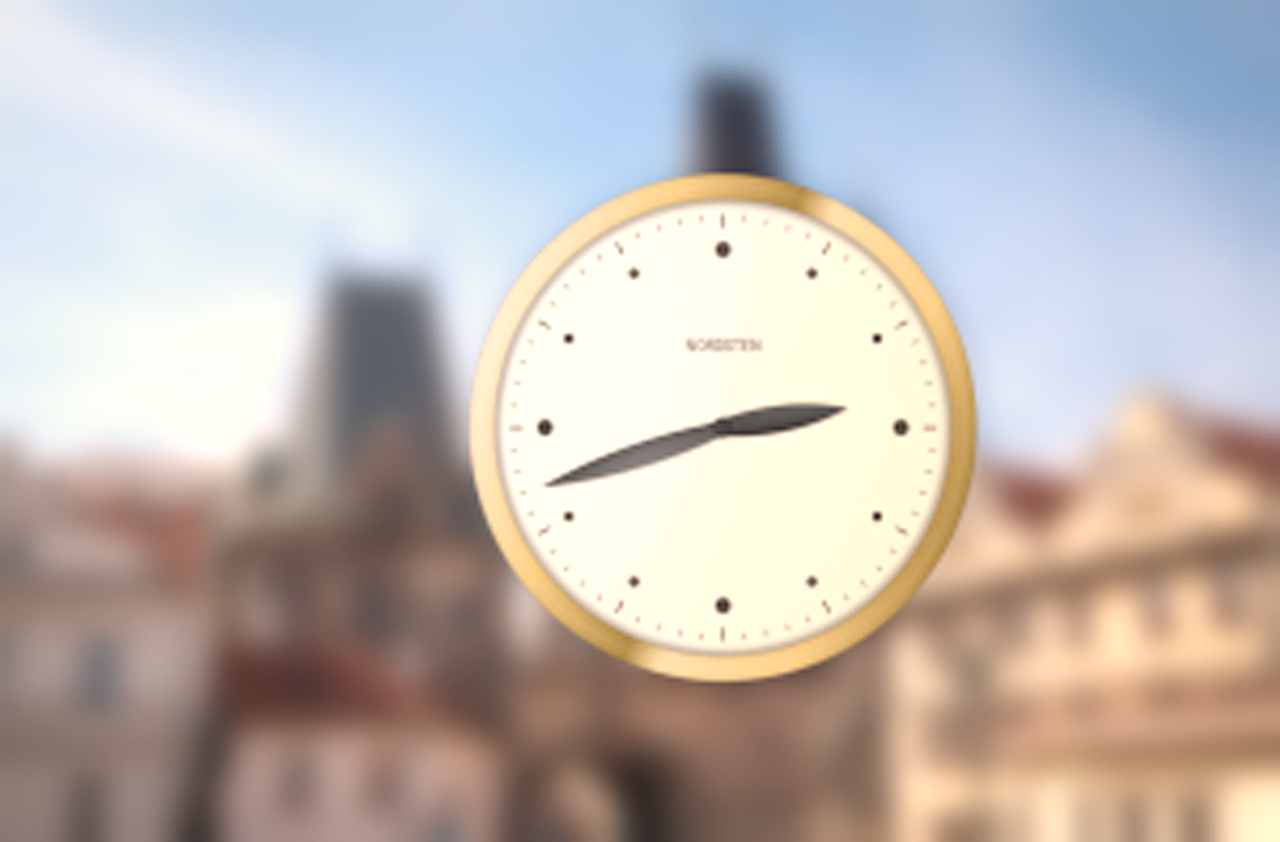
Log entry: {"hour": 2, "minute": 42}
